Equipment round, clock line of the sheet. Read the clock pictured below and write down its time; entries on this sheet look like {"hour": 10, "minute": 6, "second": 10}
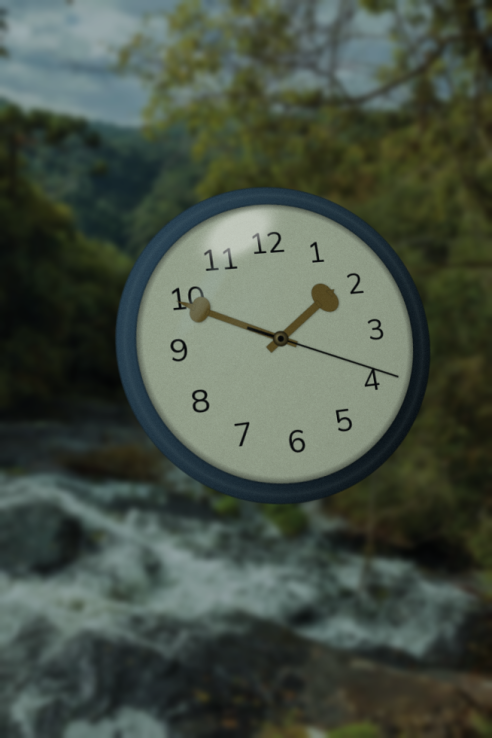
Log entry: {"hour": 1, "minute": 49, "second": 19}
